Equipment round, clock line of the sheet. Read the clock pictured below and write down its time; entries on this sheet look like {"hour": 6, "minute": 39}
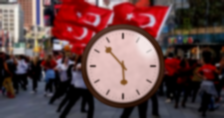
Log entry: {"hour": 5, "minute": 53}
